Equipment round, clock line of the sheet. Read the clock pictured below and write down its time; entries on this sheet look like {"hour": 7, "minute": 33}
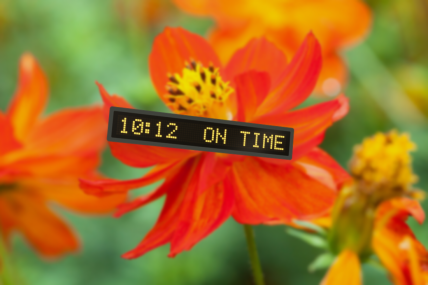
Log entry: {"hour": 10, "minute": 12}
